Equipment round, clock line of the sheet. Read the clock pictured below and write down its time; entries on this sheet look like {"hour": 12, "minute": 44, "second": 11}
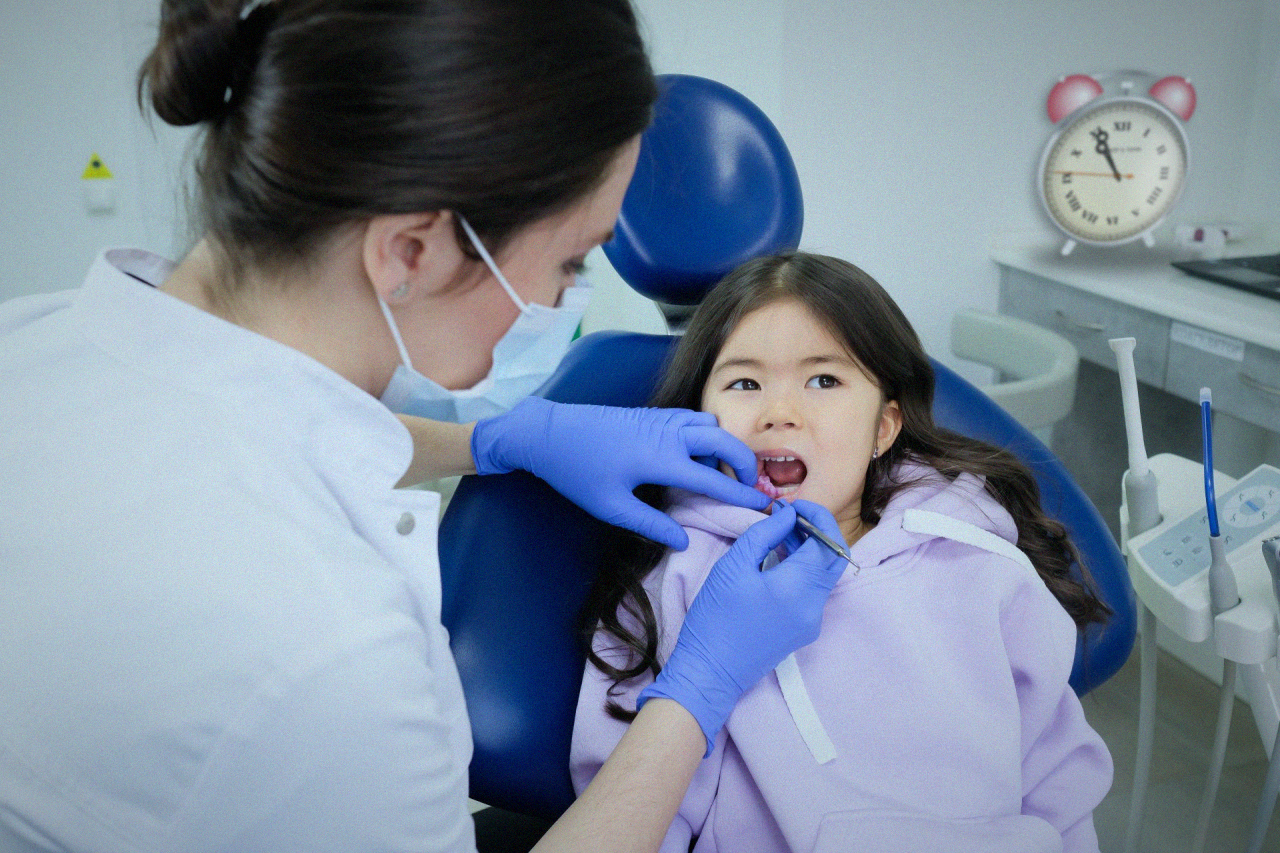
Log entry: {"hour": 10, "minute": 55, "second": 46}
